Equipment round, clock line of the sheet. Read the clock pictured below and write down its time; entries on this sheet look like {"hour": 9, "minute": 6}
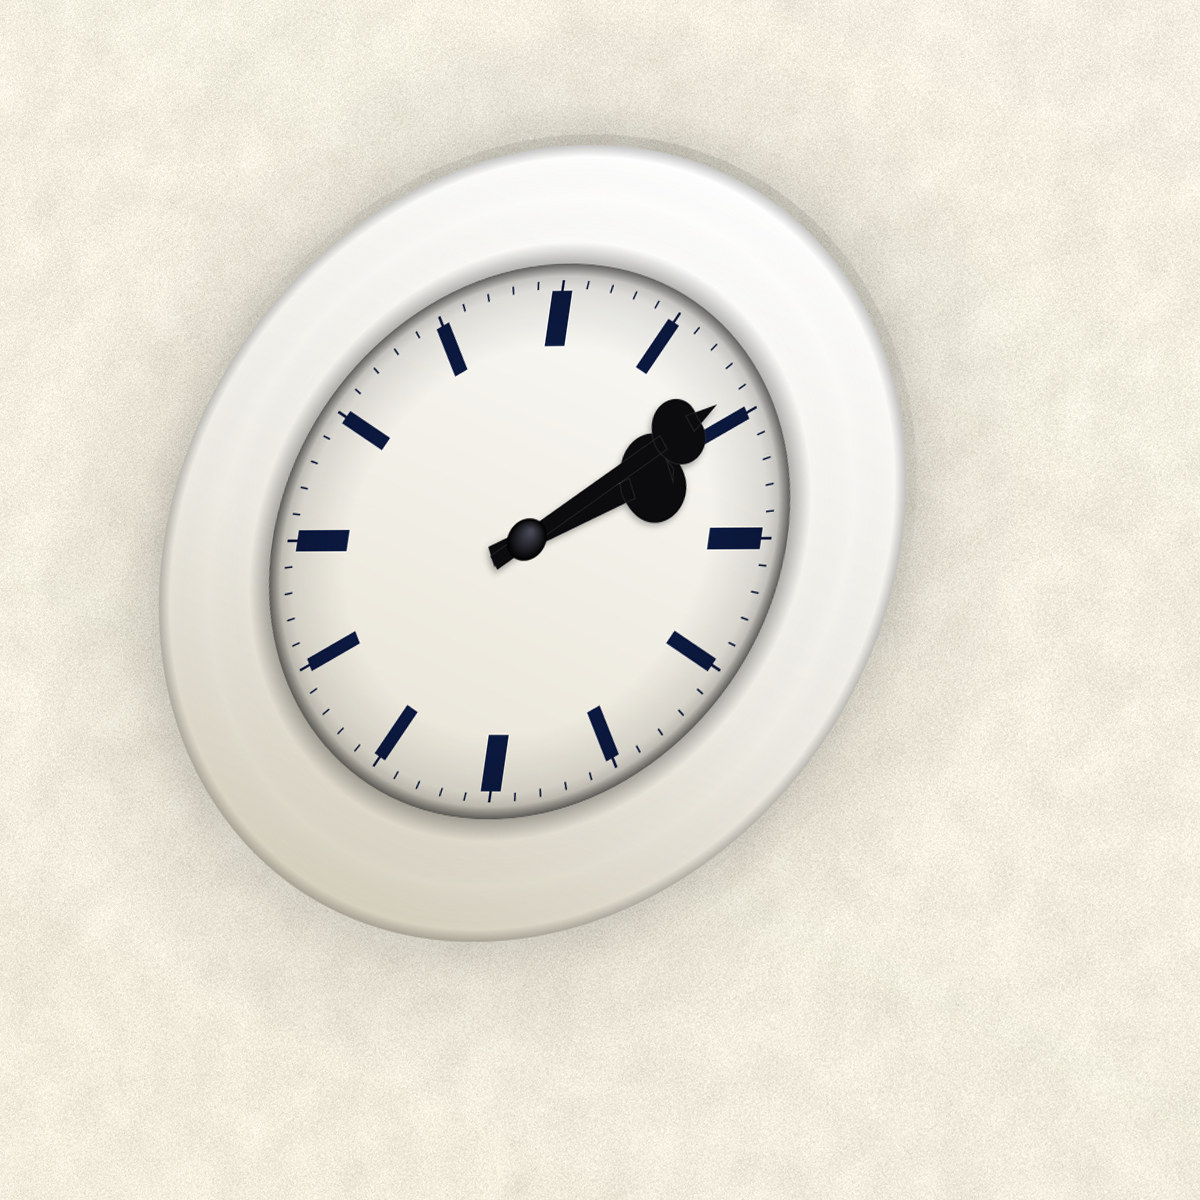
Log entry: {"hour": 2, "minute": 9}
